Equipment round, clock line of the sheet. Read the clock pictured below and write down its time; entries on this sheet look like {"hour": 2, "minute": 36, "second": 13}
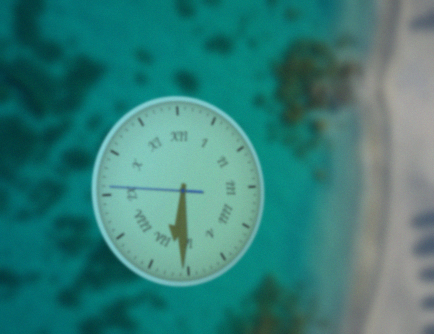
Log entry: {"hour": 6, "minute": 30, "second": 46}
